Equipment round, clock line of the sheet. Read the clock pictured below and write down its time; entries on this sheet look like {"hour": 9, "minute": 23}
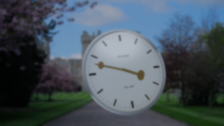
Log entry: {"hour": 3, "minute": 48}
